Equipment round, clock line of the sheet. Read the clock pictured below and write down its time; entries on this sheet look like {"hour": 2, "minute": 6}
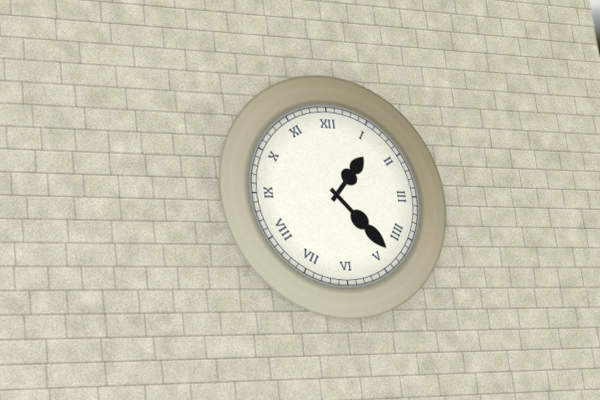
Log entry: {"hour": 1, "minute": 23}
